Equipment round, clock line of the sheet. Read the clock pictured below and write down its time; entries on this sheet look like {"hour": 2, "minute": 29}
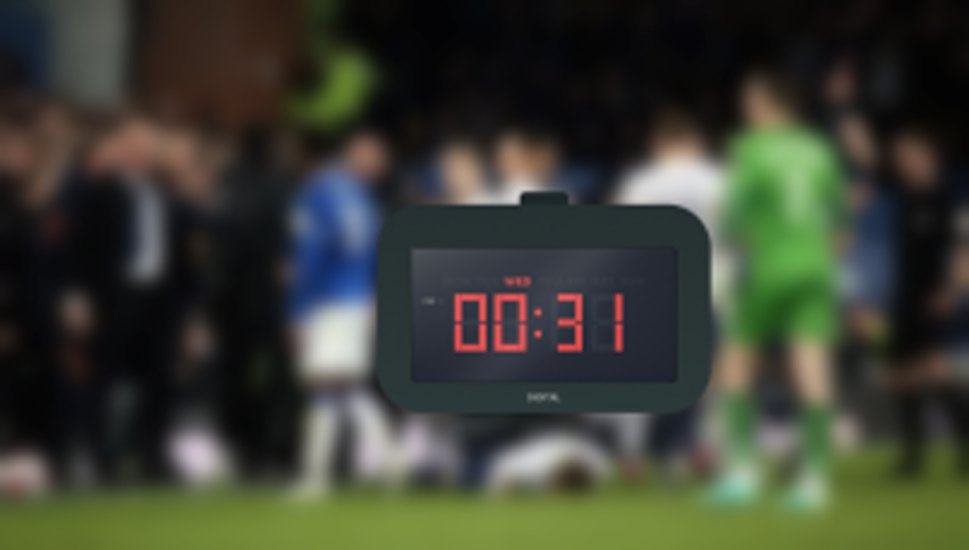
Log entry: {"hour": 0, "minute": 31}
